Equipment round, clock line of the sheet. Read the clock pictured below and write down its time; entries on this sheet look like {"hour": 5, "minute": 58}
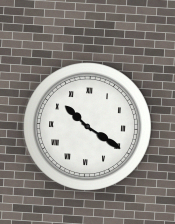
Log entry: {"hour": 10, "minute": 20}
